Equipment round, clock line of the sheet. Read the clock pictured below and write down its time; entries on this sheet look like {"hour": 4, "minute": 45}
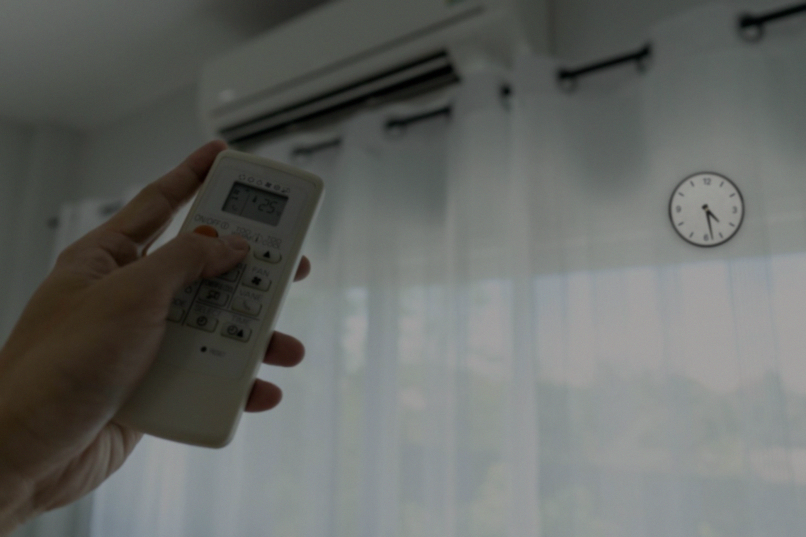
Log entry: {"hour": 4, "minute": 28}
